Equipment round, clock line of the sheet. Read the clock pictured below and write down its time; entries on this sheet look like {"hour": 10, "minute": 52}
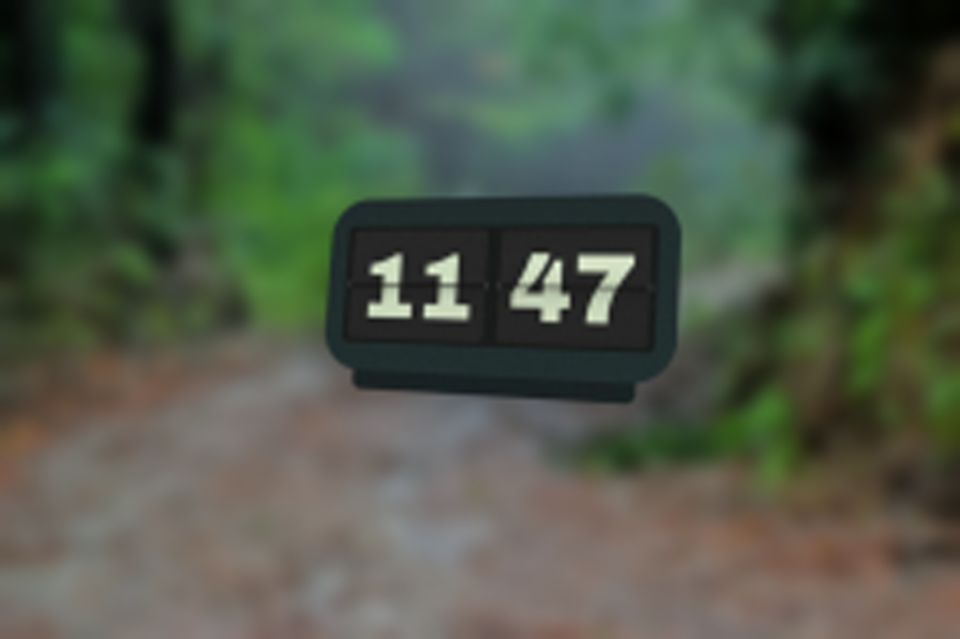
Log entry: {"hour": 11, "minute": 47}
